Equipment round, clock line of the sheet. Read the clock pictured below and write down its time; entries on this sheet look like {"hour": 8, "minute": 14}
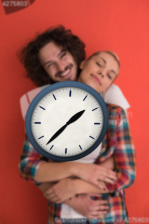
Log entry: {"hour": 1, "minute": 37}
